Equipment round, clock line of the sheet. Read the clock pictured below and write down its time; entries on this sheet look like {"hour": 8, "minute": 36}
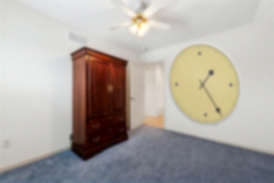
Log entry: {"hour": 1, "minute": 25}
